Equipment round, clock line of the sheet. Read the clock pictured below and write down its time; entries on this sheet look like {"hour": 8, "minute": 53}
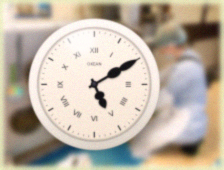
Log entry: {"hour": 5, "minute": 10}
